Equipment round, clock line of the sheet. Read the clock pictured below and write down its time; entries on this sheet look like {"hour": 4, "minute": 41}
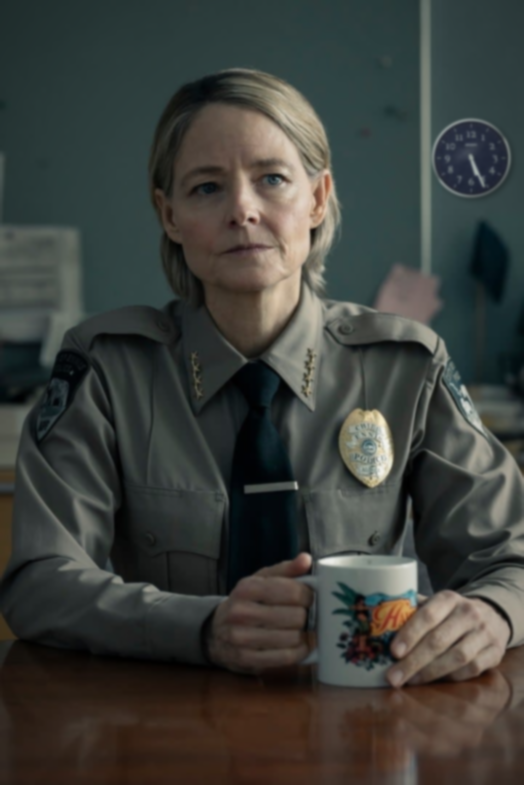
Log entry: {"hour": 5, "minute": 26}
